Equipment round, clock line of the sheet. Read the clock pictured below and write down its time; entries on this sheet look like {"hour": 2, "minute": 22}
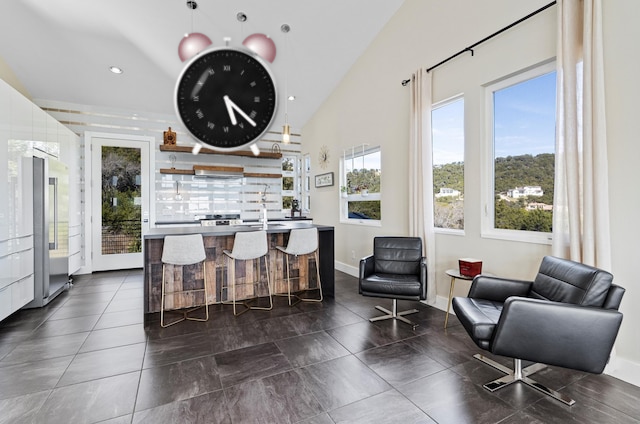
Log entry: {"hour": 5, "minute": 22}
